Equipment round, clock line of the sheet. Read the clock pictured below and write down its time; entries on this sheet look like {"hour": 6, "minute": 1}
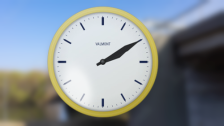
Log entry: {"hour": 2, "minute": 10}
